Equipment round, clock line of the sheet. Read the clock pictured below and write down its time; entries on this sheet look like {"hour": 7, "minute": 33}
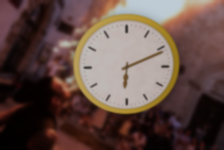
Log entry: {"hour": 6, "minute": 11}
